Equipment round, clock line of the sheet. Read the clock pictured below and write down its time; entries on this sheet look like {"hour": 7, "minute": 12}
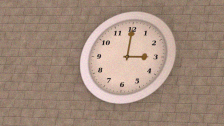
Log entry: {"hour": 3, "minute": 0}
